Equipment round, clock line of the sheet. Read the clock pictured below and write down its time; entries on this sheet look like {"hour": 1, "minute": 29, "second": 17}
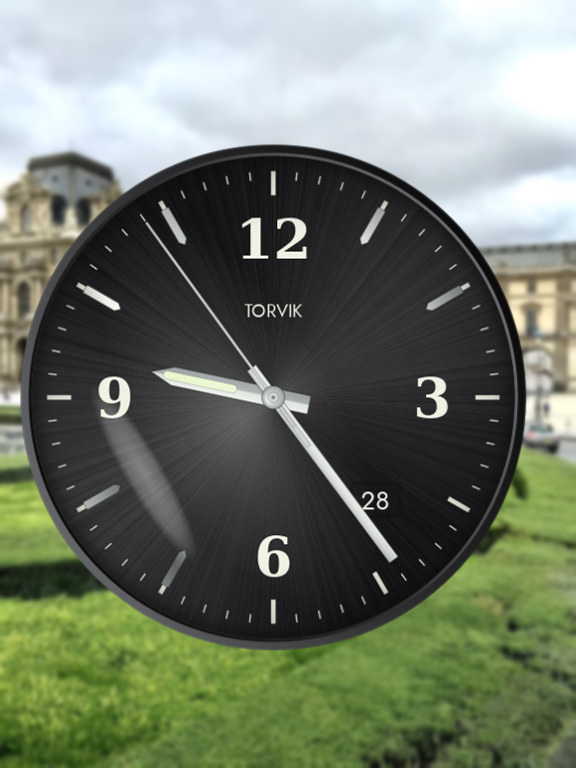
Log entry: {"hour": 9, "minute": 23, "second": 54}
